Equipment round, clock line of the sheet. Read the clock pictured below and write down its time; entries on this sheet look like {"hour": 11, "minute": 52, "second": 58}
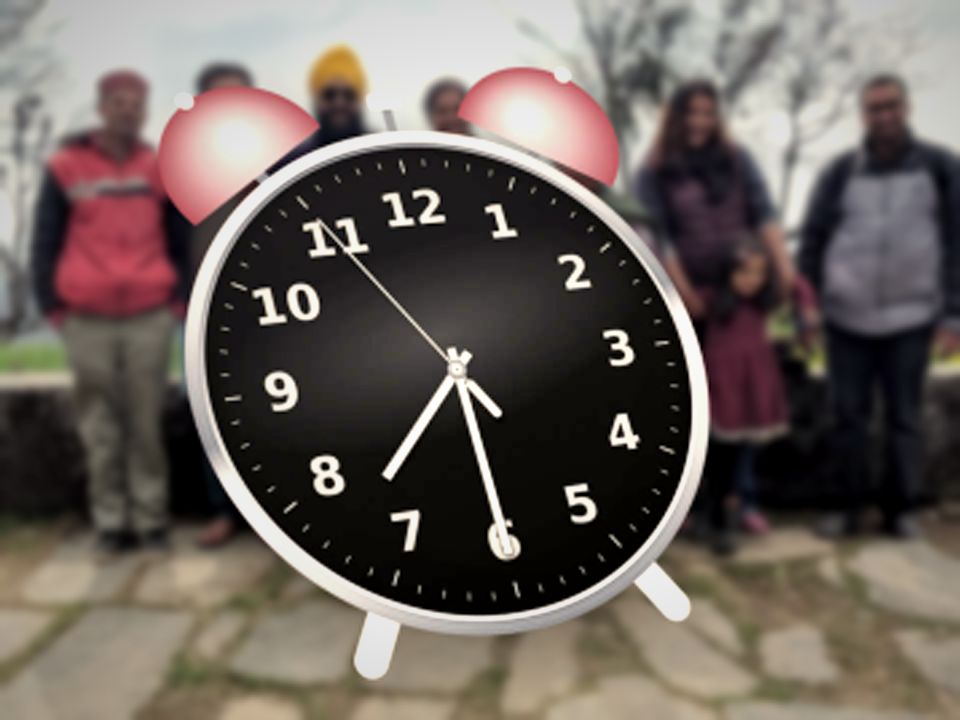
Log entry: {"hour": 7, "minute": 29, "second": 55}
